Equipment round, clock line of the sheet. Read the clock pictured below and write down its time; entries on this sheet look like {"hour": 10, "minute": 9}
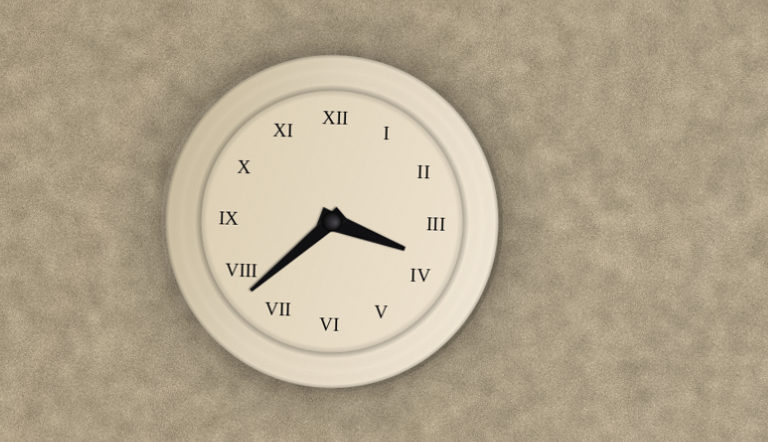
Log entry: {"hour": 3, "minute": 38}
